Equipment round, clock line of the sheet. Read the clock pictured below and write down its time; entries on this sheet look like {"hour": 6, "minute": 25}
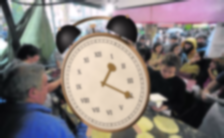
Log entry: {"hour": 1, "minute": 20}
